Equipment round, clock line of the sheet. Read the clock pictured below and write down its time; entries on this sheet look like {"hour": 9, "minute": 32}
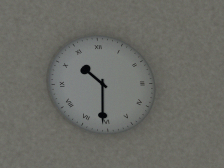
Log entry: {"hour": 10, "minute": 31}
